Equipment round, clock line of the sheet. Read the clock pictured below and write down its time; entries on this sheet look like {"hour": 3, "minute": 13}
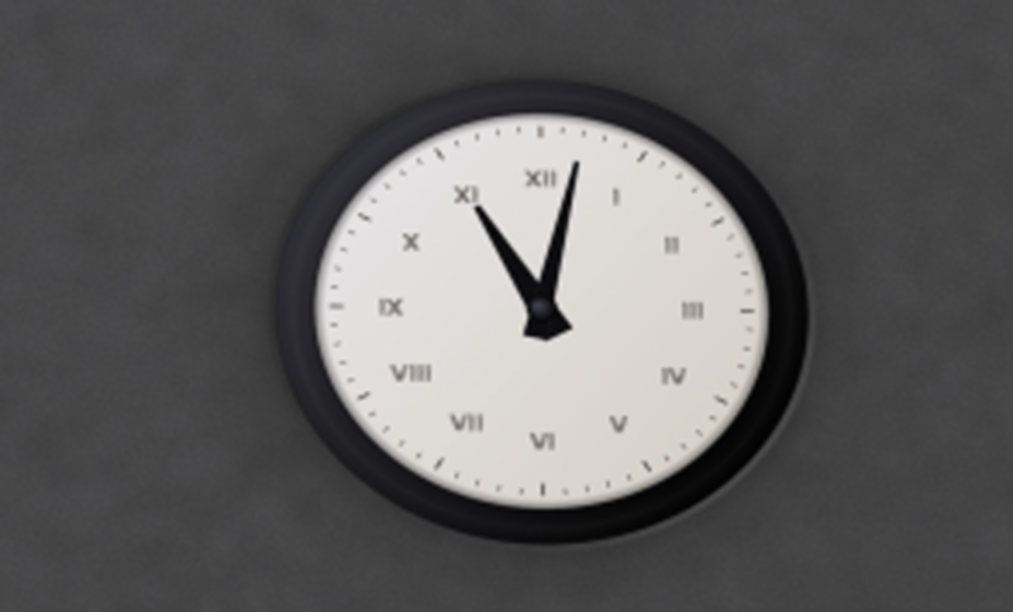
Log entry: {"hour": 11, "minute": 2}
